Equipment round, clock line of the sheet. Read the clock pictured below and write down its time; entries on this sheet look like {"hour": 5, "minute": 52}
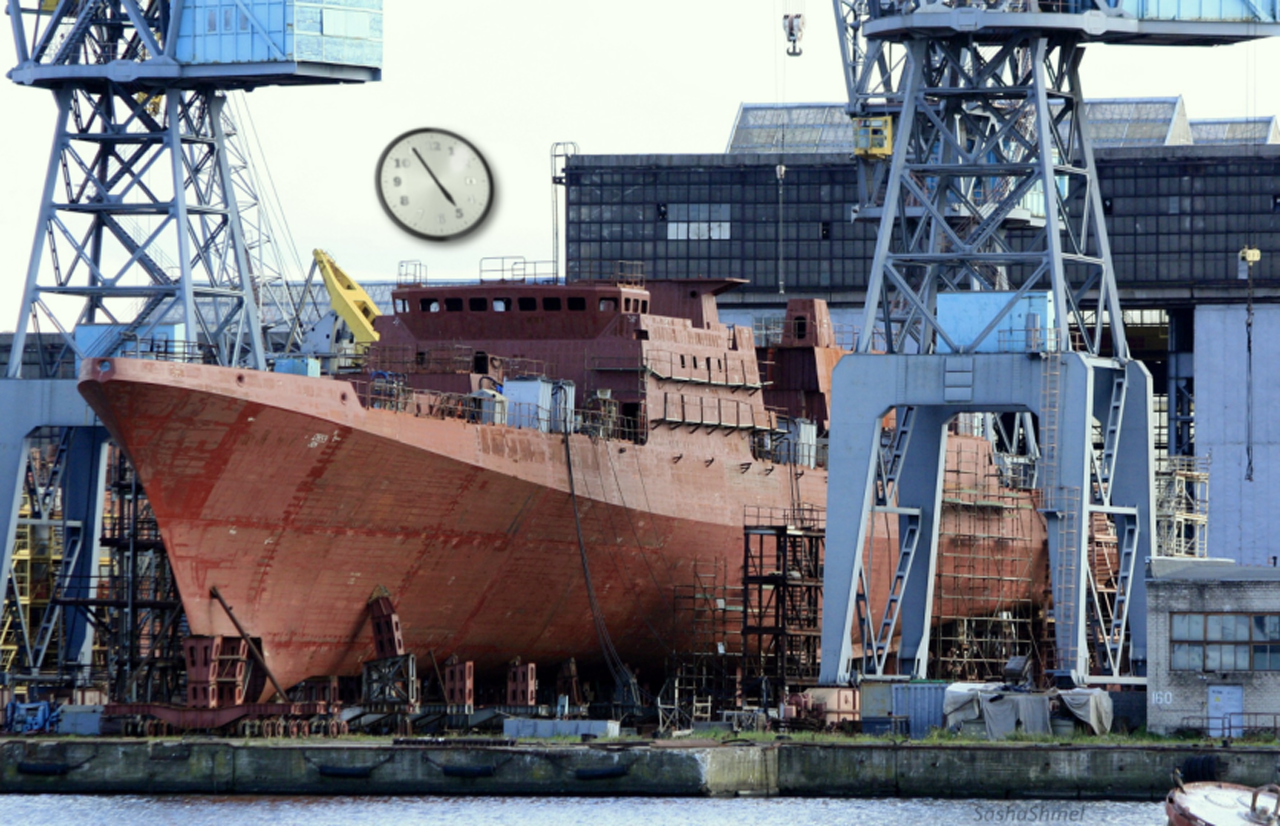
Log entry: {"hour": 4, "minute": 55}
